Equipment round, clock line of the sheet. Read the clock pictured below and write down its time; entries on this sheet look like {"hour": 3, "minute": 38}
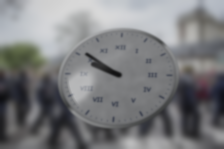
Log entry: {"hour": 9, "minute": 51}
